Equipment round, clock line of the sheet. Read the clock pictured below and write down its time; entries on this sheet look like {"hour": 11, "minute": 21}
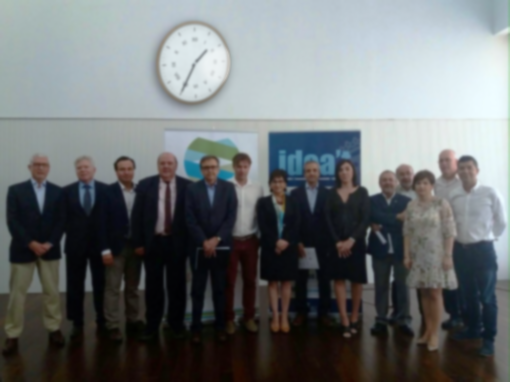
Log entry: {"hour": 1, "minute": 35}
